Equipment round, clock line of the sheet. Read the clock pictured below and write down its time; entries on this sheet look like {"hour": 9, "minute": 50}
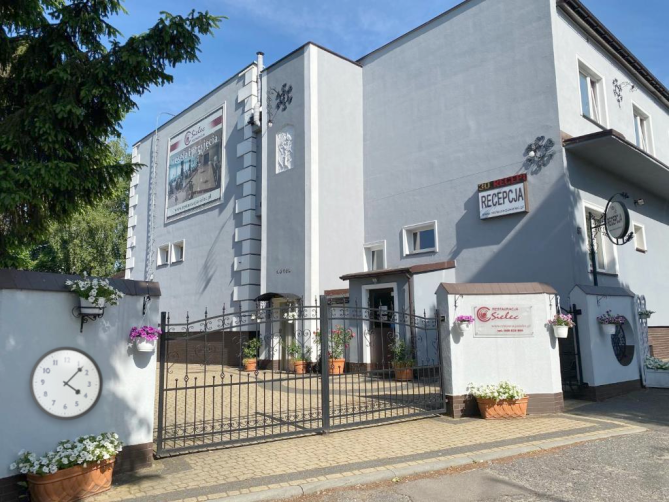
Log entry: {"hour": 4, "minute": 7}
